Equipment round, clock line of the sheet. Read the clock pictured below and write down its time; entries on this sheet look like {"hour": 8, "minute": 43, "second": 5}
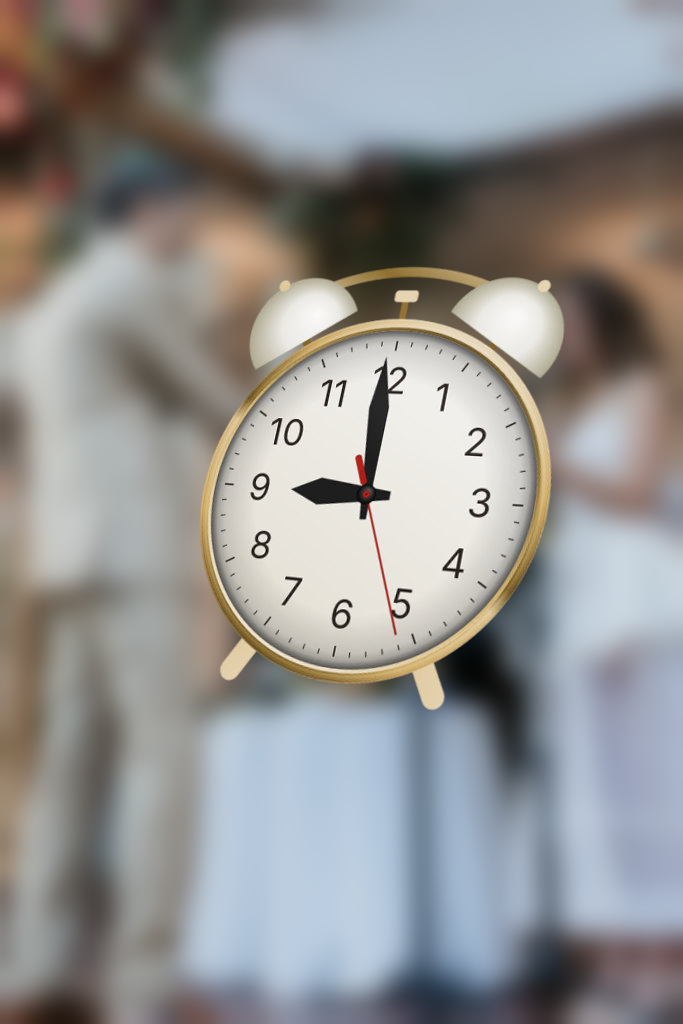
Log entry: {"hour": 8, "minute": 59, "second": 26}
